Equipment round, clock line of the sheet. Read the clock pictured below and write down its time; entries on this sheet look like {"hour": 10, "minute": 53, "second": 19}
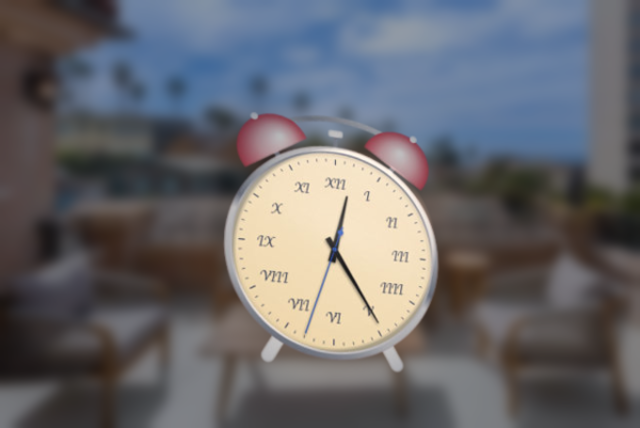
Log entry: {"hour": 12, "minute": 24, "second": 33}
